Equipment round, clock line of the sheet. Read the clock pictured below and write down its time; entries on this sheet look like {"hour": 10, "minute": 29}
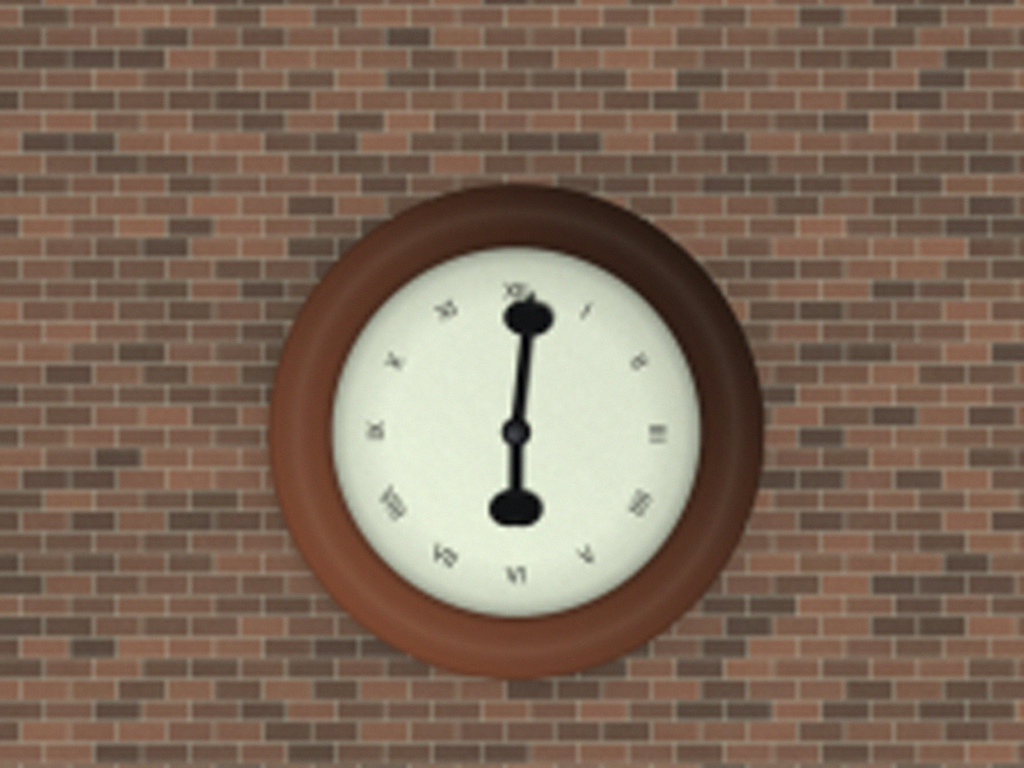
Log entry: {"hour": 6, "minute": 1}
